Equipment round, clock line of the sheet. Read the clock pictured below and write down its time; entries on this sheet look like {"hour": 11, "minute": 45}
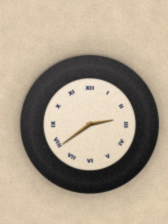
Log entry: {"hour": 2, "minute": 39}
